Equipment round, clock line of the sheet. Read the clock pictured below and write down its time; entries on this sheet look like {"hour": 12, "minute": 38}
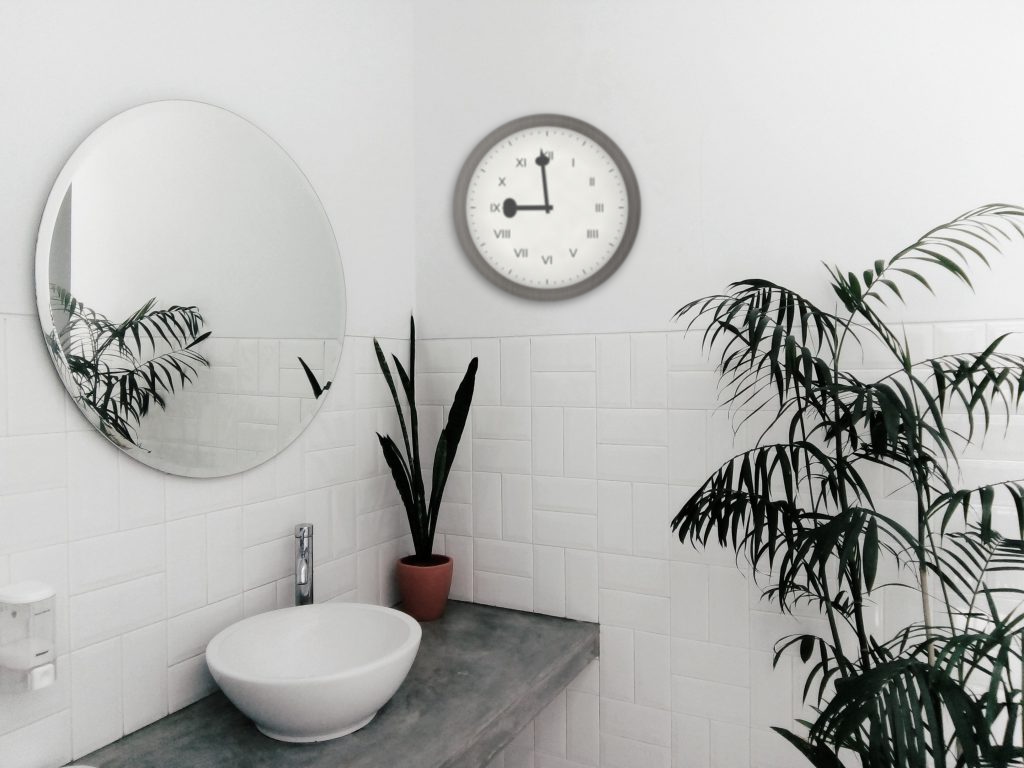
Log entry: {"hour": 8, "minute": 59}
